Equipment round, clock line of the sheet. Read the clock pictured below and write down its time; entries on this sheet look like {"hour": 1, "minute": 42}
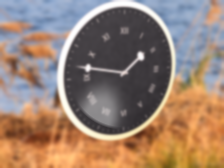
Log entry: {"hour": 1, "minute": 47}
